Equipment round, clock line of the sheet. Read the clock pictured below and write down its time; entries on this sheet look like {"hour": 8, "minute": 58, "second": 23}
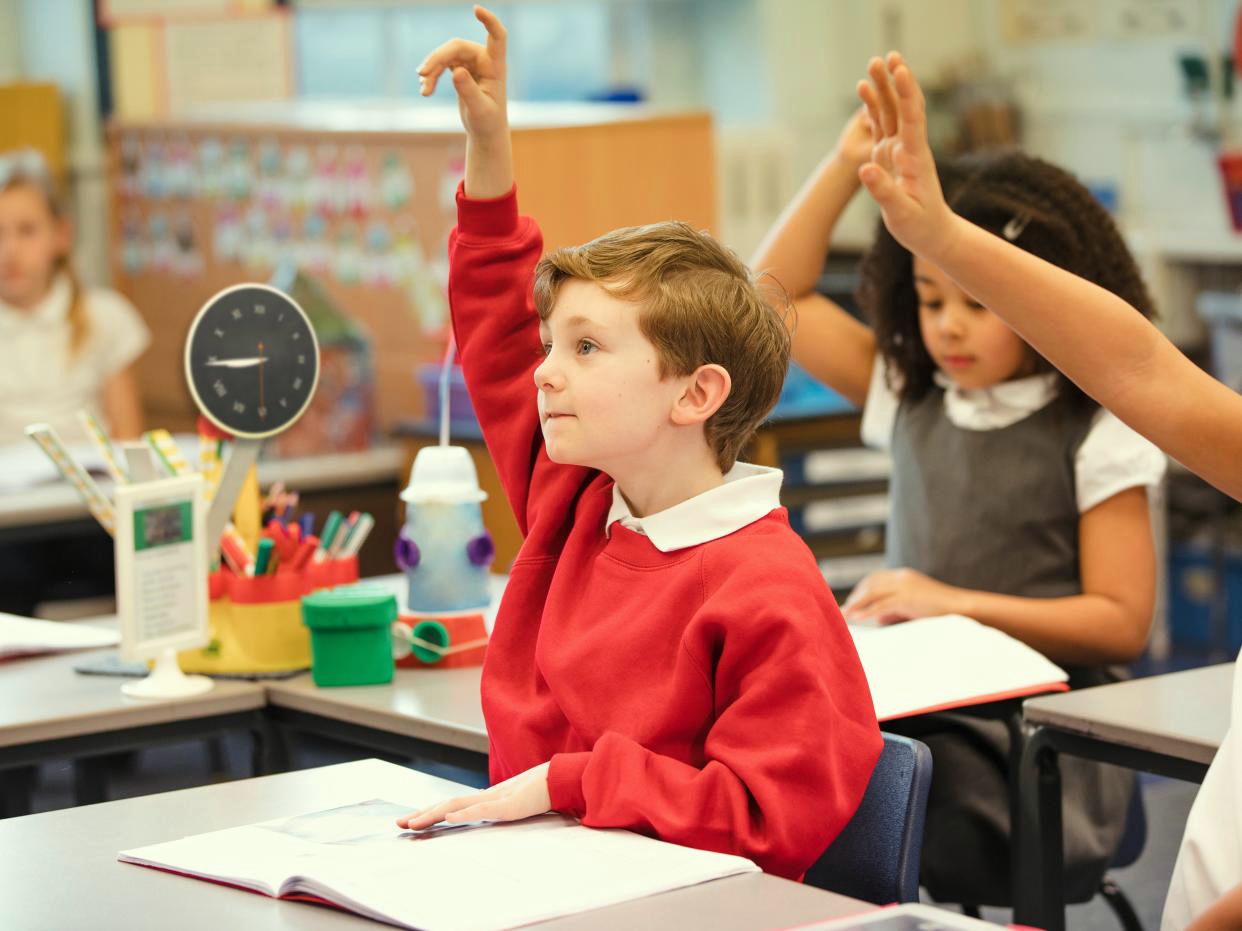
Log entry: {"hour": 8, "minute": 44, "second": 30}
